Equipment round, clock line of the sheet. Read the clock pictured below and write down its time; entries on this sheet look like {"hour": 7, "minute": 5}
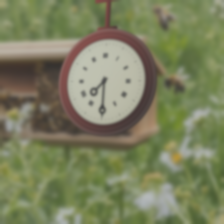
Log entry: {"hour": 7, "minute": 30}
